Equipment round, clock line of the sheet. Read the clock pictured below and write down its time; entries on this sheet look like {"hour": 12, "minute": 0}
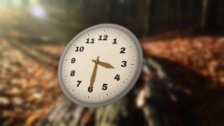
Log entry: {"hour": 3, "minute": 30}
